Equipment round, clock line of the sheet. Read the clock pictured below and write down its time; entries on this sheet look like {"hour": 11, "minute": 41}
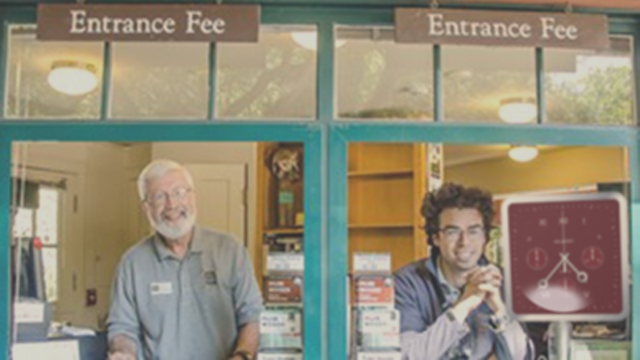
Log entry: {"hour": 4, "minute": 37}
